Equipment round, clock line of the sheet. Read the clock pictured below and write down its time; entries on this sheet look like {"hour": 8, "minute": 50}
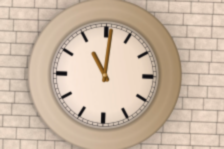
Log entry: {"hour": 11, "minute": 1}
